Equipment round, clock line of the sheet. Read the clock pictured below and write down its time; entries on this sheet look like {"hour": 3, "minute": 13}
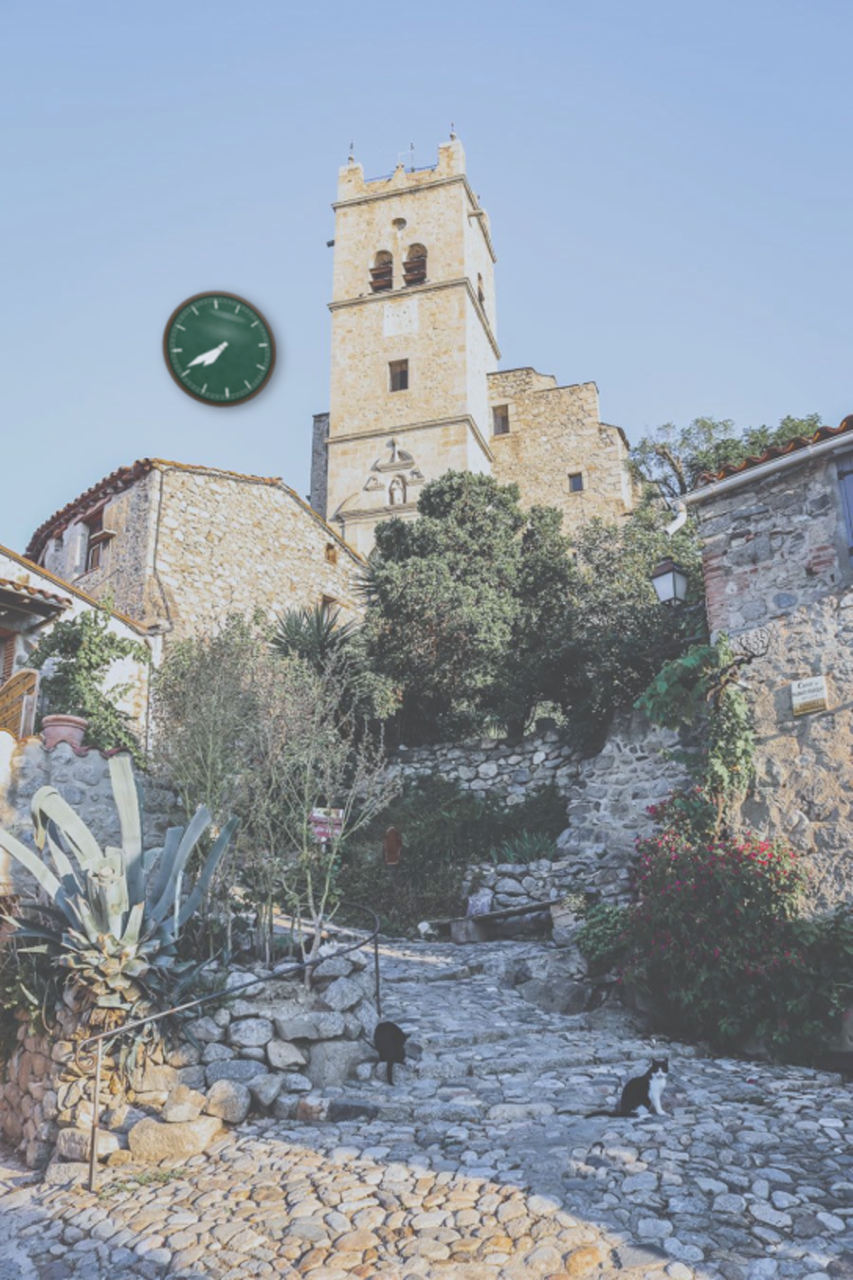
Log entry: {"hour": 7, "minute": 41}
